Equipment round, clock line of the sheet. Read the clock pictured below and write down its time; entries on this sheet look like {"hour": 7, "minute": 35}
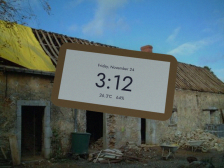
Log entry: {"hour": 3, "minute": 12}
